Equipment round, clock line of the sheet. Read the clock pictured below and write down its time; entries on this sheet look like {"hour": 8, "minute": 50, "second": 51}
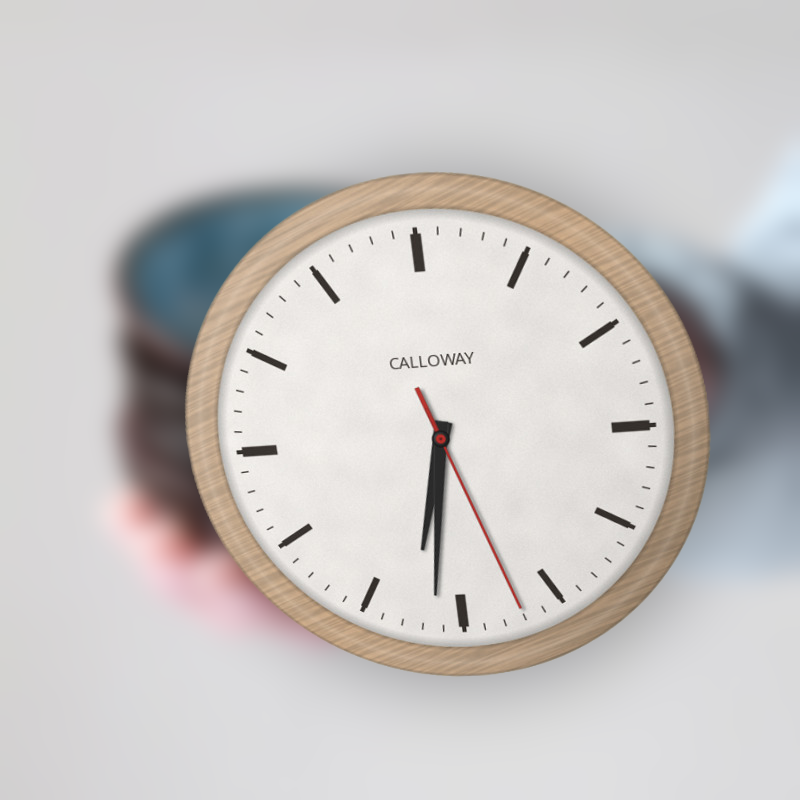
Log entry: {"hour": 6, "minute": 31, "second": 27}
